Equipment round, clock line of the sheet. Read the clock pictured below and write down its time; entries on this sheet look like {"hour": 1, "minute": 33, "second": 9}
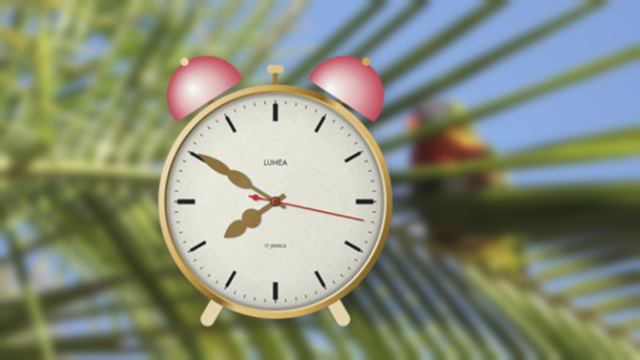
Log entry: {"hour": 7, "minute": 50, "second": 17}
